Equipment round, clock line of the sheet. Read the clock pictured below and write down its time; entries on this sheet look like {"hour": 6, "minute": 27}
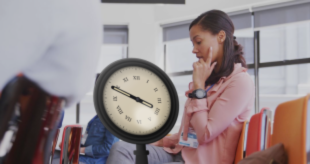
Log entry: {"hour": 3, "minute": 49}
